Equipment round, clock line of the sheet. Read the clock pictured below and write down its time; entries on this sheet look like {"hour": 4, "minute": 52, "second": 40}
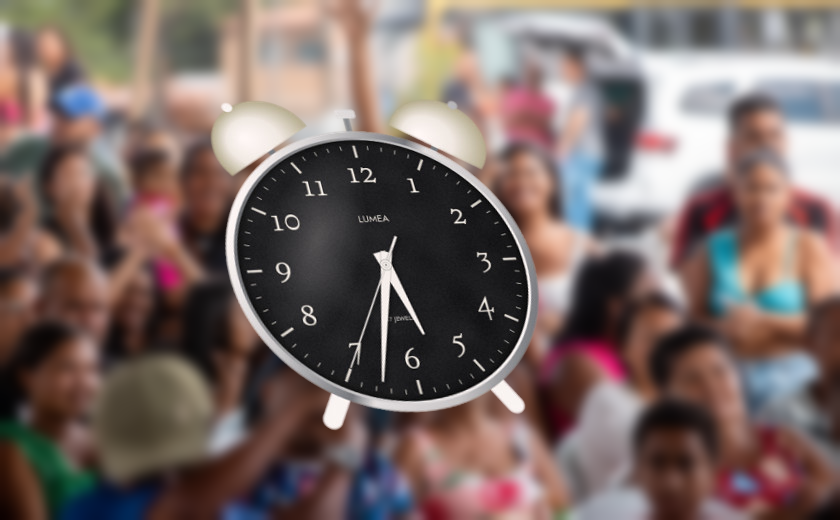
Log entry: {"hour": 5, "minute": 32, "second": 35}
